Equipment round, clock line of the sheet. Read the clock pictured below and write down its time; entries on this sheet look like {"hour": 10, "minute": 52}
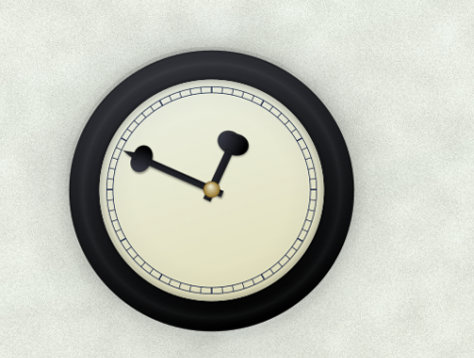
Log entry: {"hour": 12, "minute": 49}
